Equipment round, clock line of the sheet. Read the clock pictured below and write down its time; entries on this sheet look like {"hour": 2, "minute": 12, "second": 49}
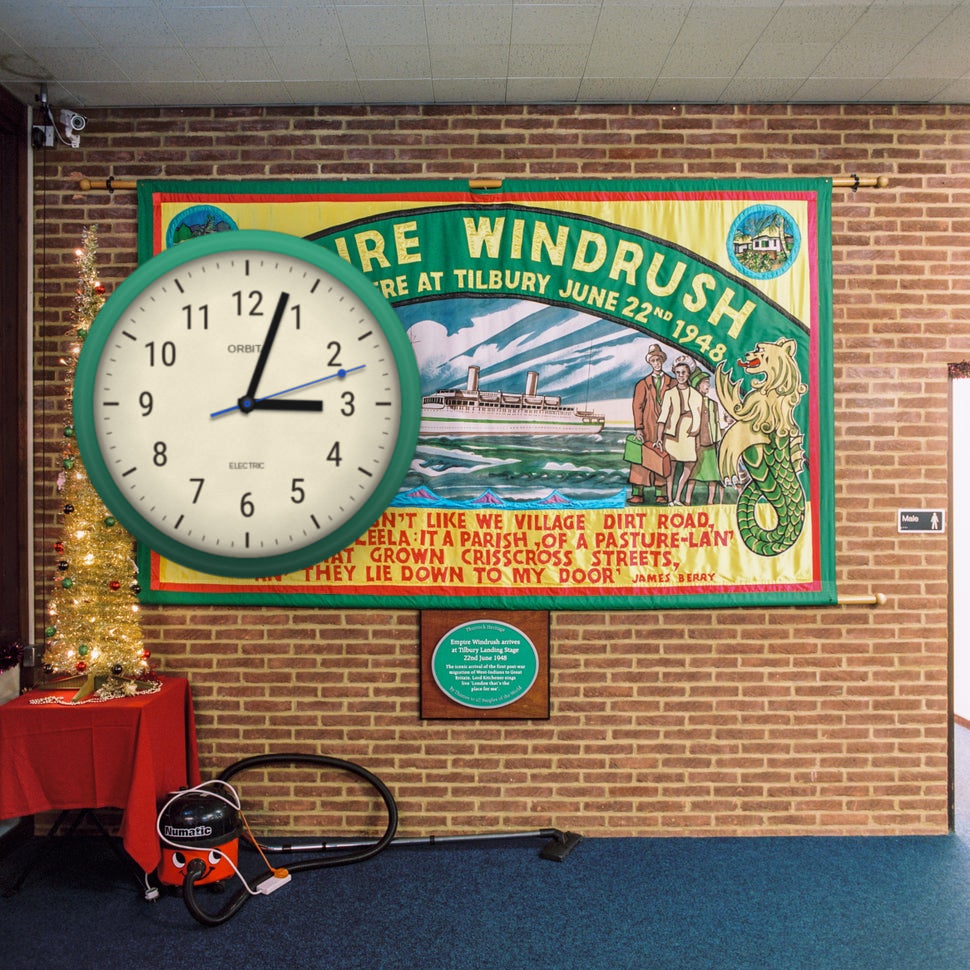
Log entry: {"hour": 3, "minute": 3, "second": 12}
